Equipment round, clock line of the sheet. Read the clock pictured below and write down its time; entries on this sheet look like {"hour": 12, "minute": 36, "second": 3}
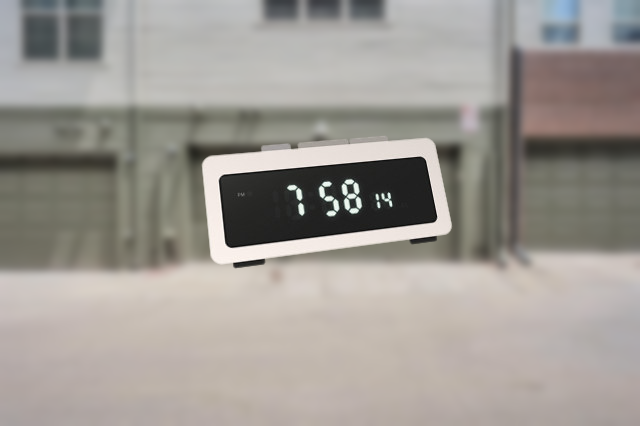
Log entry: {"hour": 7, "minute": 58, "second": 14}
